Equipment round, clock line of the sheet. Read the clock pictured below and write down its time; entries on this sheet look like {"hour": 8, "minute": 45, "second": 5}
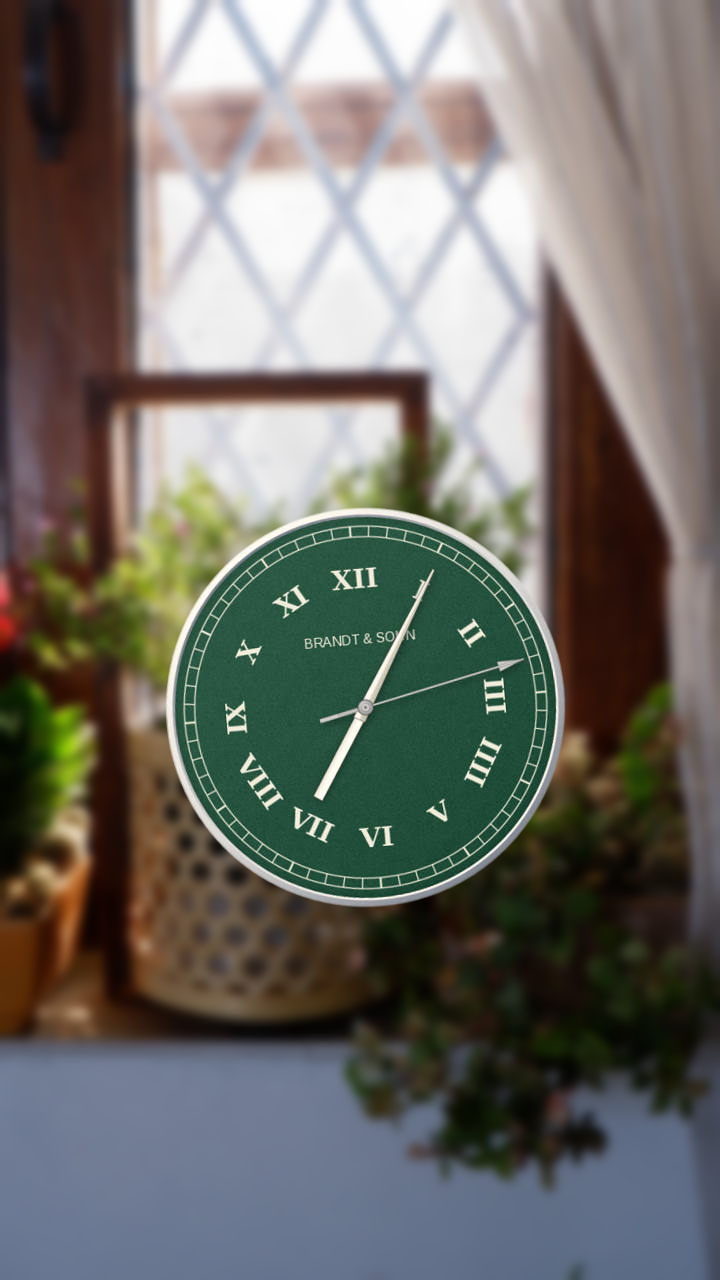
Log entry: {"hour": 7, "minute": 5, "second": 13}
